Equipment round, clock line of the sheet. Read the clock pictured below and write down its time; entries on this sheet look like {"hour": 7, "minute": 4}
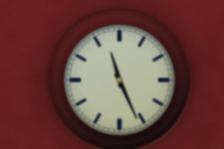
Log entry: {"hour": 11, "minute": 26}
